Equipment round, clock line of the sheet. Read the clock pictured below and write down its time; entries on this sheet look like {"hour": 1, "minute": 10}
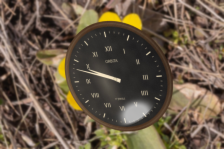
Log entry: {"hour": 9, "minute": 48}
